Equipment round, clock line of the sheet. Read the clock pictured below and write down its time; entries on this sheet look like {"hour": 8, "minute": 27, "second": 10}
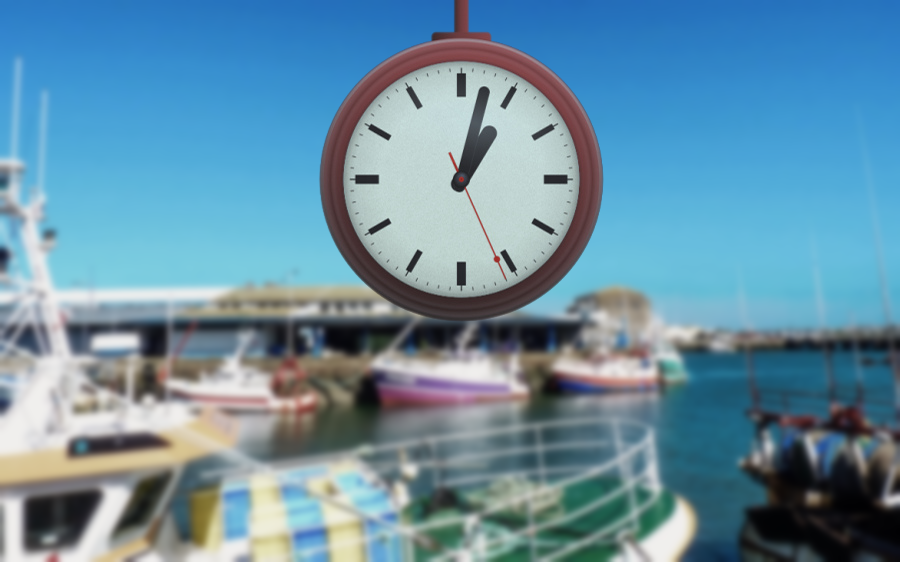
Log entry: {"hour": 1, "minute": 2, "second": 26}
